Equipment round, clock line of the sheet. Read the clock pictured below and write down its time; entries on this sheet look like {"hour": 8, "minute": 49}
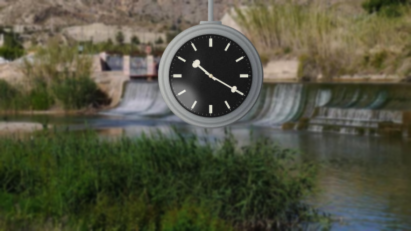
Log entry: {"hour": 10, "minute": 20}
